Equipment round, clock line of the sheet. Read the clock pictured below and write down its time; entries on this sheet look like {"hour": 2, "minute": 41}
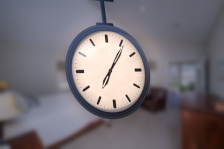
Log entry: {"hour": 7, "minute": 6}
